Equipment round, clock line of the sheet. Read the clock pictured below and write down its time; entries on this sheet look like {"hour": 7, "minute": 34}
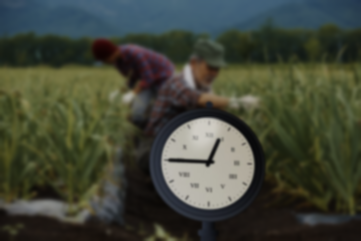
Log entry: {"hour": 12, "minute": 45}
